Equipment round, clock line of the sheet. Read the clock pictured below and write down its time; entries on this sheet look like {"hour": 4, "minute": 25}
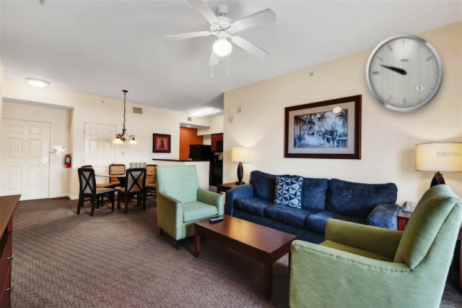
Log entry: {"hour": 9, "minute": 48}
